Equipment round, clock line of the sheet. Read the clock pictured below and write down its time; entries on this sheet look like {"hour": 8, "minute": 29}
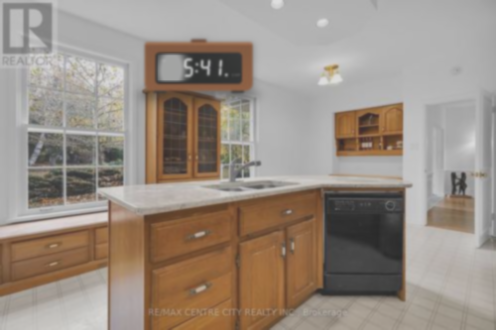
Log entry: {"hour": 5, "minute": 41}
